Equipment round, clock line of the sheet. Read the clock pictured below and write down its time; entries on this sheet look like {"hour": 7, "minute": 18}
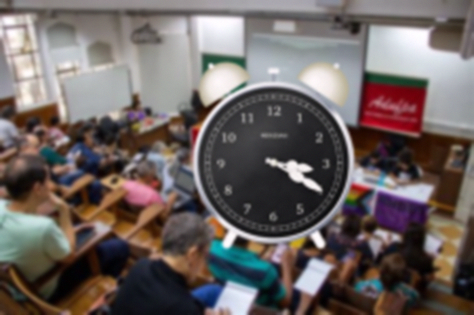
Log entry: {"hour": 3, "minute": 20}
